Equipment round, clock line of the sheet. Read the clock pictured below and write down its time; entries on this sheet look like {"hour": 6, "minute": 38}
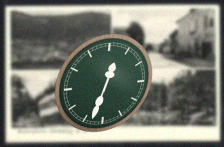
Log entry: {"hour": 12, "minute": 33}
